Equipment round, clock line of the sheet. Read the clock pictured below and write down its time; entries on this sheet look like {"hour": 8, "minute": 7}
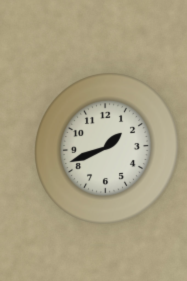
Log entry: {"hour": 1, "minute": 42}
